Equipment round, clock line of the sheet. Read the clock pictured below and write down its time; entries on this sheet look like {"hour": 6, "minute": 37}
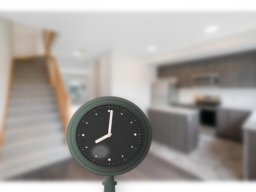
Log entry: {"hour": 8, "minute": 1}
